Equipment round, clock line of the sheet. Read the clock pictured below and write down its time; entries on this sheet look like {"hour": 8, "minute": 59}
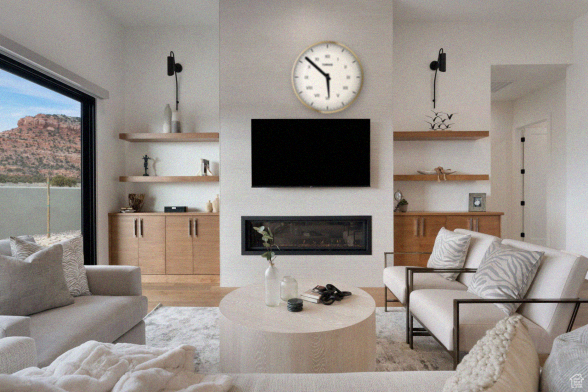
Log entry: {"hour": 5, "minute": 52}
